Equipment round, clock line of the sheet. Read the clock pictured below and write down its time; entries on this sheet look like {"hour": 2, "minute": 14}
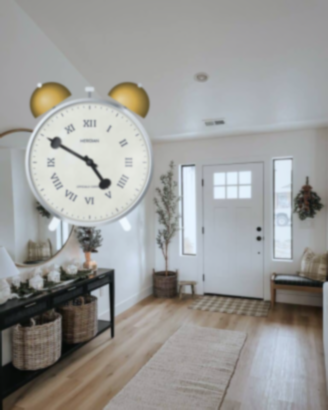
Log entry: {"hour": 4, "minute": 50}
